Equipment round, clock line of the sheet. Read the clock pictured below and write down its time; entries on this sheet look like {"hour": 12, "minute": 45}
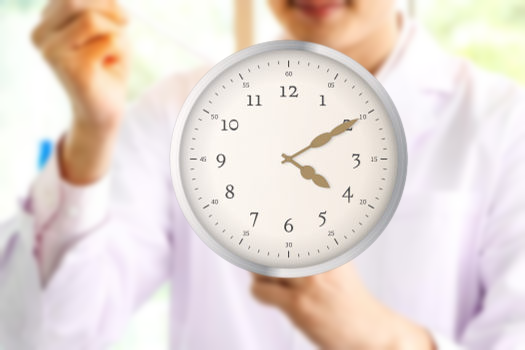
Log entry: {"hour": 4, "minute": 10}
